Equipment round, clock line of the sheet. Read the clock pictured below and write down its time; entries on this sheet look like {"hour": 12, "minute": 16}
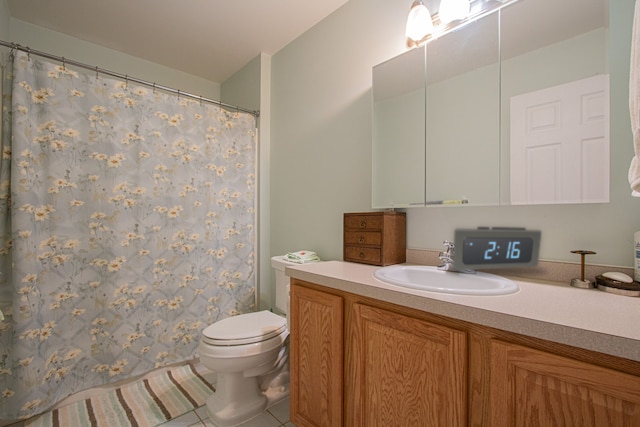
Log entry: {"hour": 2, "minute": 16}
